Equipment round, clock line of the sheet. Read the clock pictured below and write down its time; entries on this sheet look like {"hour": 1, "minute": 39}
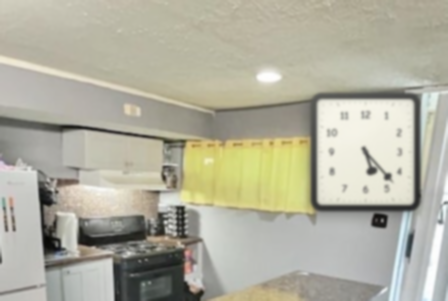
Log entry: {"hour": 5, "minute": 23}
